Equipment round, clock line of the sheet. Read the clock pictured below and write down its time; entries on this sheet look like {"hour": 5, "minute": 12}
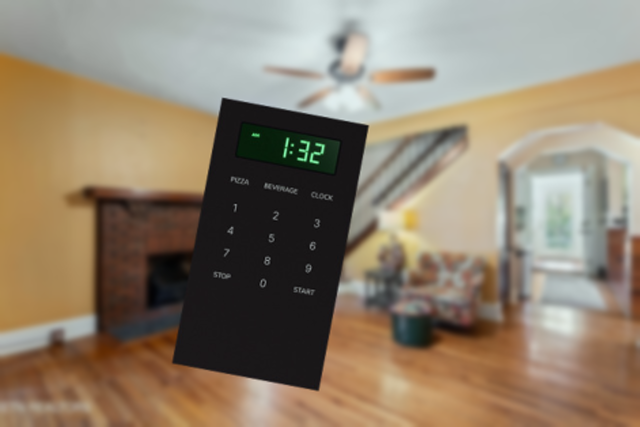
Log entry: {"hour": 1, "minute": 32}
